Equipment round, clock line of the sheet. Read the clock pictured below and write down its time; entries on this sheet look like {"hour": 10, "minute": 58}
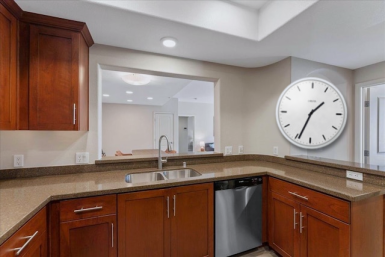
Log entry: {"hour": 1, "minute": 34}
